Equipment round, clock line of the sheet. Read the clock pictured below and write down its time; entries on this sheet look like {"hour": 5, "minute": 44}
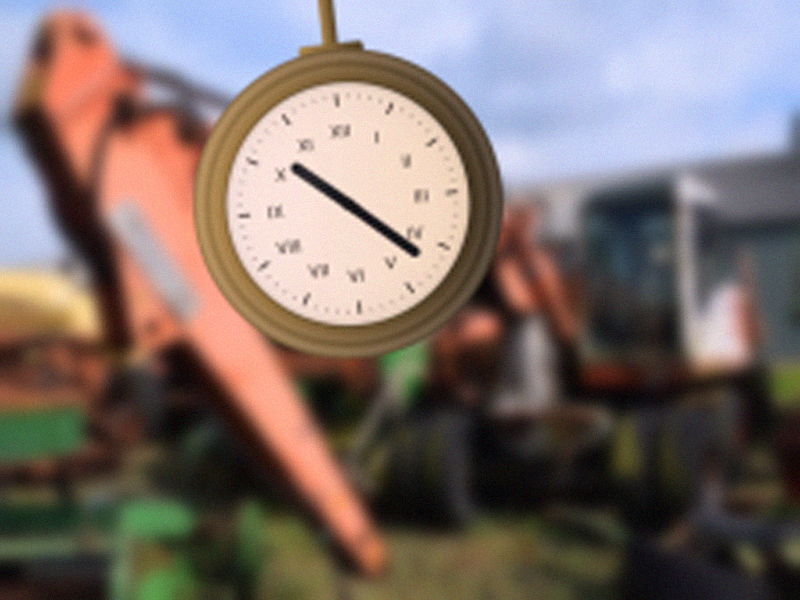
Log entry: {"hour": 10, "minute": 22}
